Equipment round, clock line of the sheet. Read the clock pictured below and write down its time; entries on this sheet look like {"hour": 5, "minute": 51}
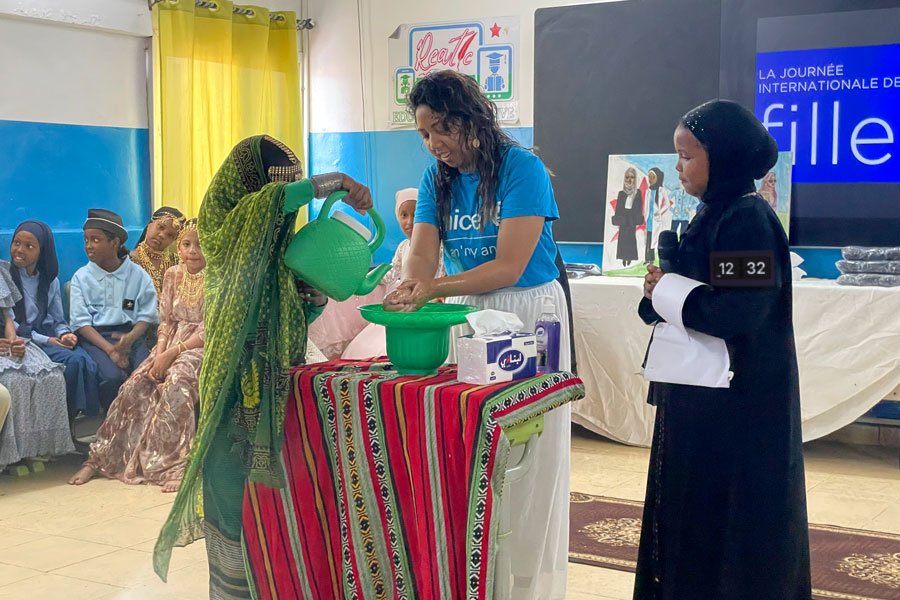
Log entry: {"hour": 12, "minute": 32}
